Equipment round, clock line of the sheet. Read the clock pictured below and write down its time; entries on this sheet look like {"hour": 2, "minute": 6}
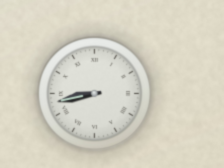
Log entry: {"hour": 8, "minute": 43}
